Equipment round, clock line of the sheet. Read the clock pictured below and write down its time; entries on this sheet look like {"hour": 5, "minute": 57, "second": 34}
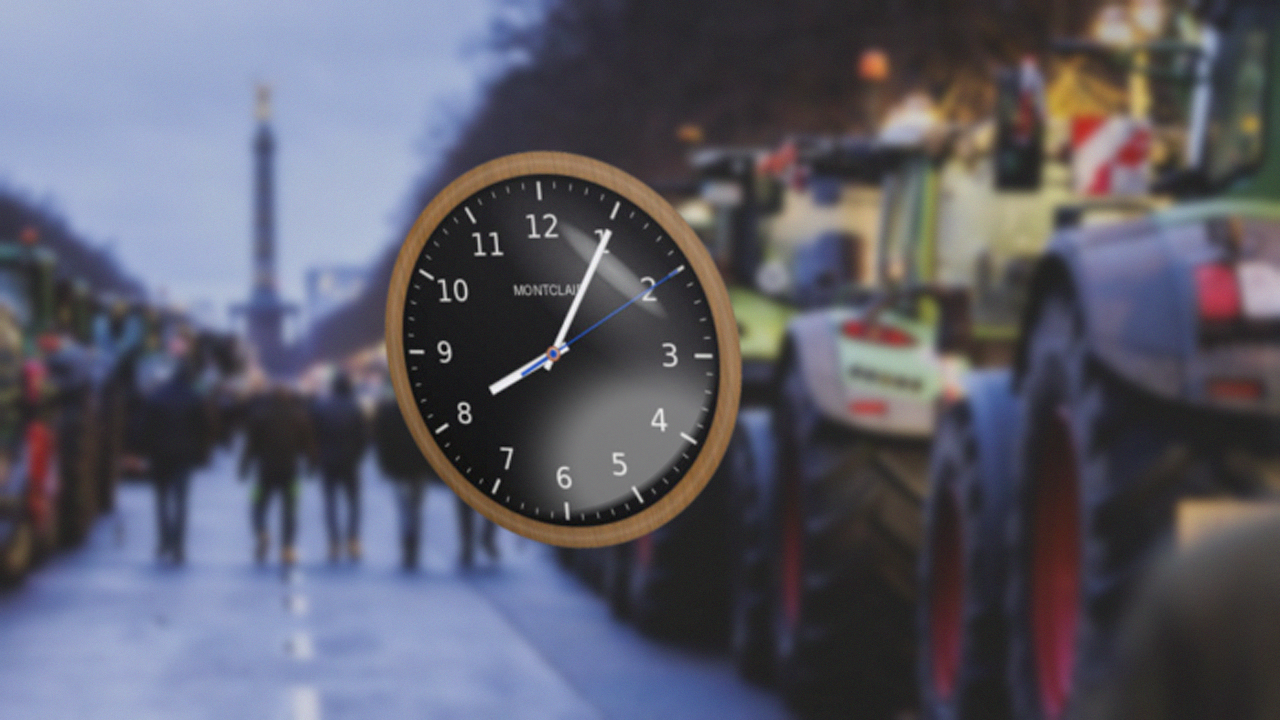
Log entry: {"hour": 8, "minute": 5, "second": 10}
